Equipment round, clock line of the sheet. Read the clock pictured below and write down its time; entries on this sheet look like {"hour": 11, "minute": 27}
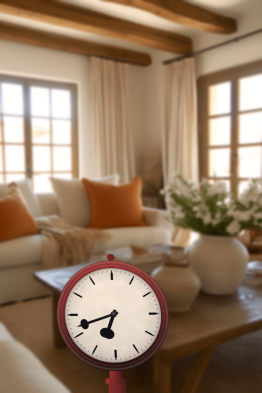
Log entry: {"hour": 6, "minute": 42}
